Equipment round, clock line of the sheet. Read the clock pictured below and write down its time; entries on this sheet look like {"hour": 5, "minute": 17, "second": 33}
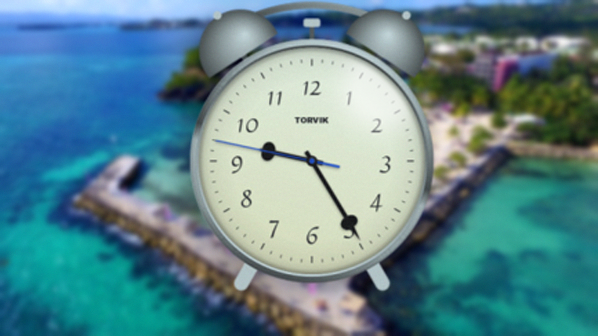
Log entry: {"hour": 9, "minute": 24, "second": 47}
